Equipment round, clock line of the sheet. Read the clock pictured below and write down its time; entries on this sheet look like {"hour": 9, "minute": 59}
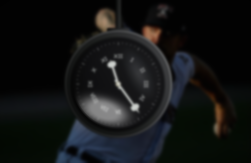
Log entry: {"hour": 11, "minute": 24}
